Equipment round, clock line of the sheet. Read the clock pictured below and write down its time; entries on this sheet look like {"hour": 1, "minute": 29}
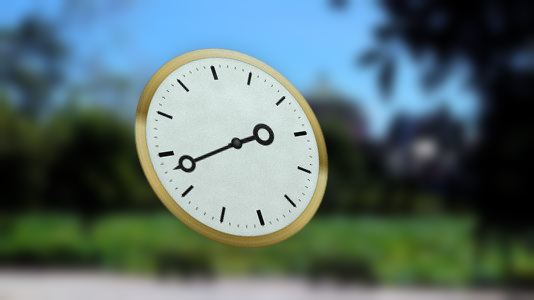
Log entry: {"hour": 2, "minute": 43}
